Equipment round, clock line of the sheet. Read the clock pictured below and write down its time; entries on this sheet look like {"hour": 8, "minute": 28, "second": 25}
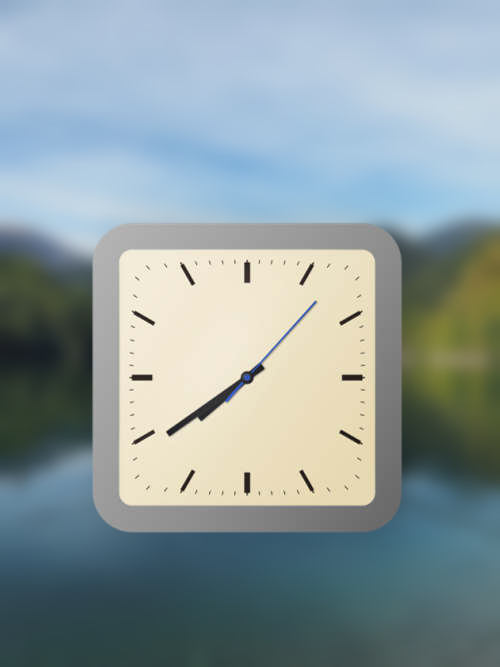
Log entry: {"hour": 7, "minute": 39, "second": 7}
